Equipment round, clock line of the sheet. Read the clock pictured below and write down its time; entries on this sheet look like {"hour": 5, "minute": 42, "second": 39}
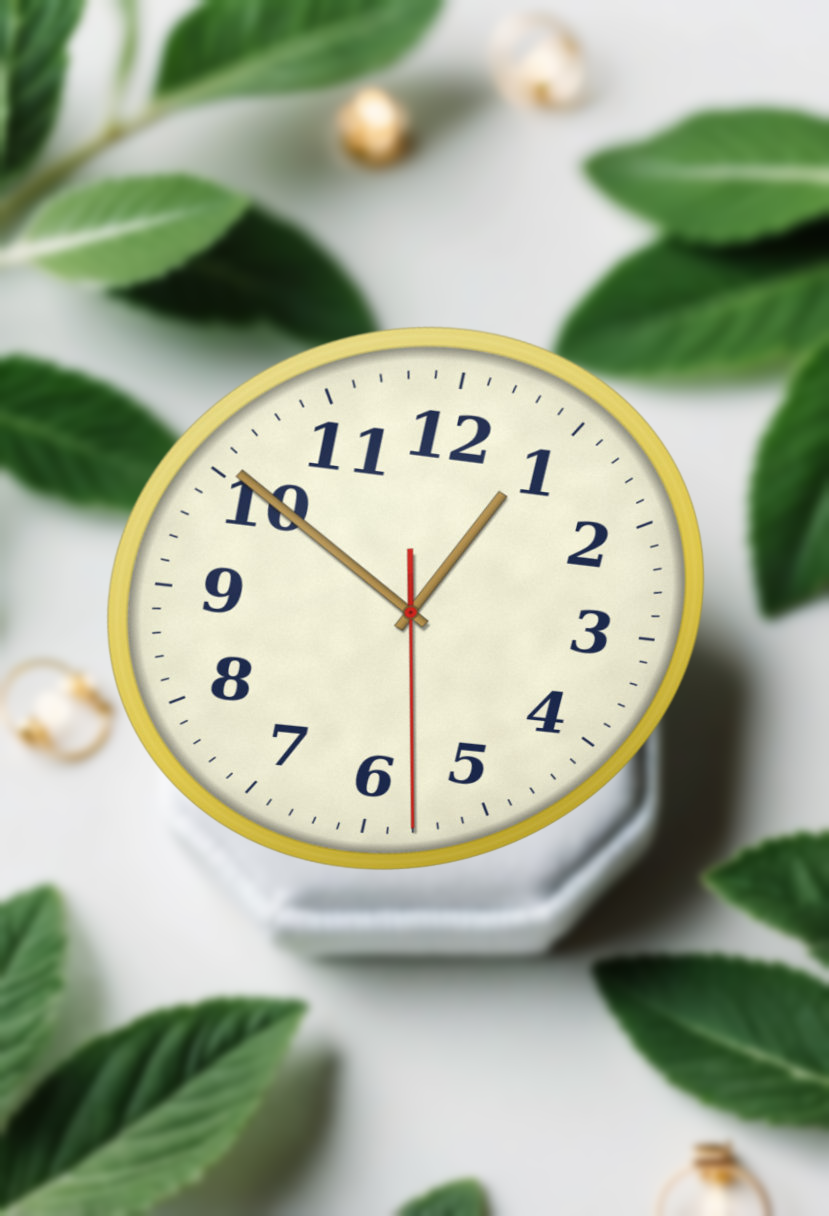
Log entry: {"hour": 12, "minute": 50, "second": 28}
